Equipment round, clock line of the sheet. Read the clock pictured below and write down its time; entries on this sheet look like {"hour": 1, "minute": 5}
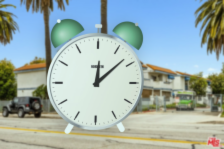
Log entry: {"hour": 12, "minute": 8}
